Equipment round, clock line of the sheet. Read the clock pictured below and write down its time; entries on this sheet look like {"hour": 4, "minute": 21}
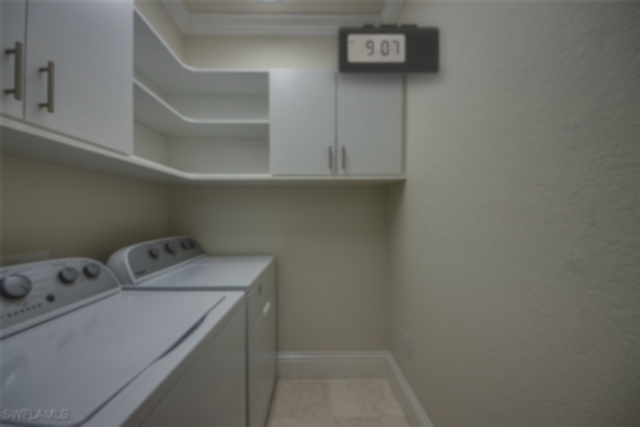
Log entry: {"hour": 9, "minute": 7}
